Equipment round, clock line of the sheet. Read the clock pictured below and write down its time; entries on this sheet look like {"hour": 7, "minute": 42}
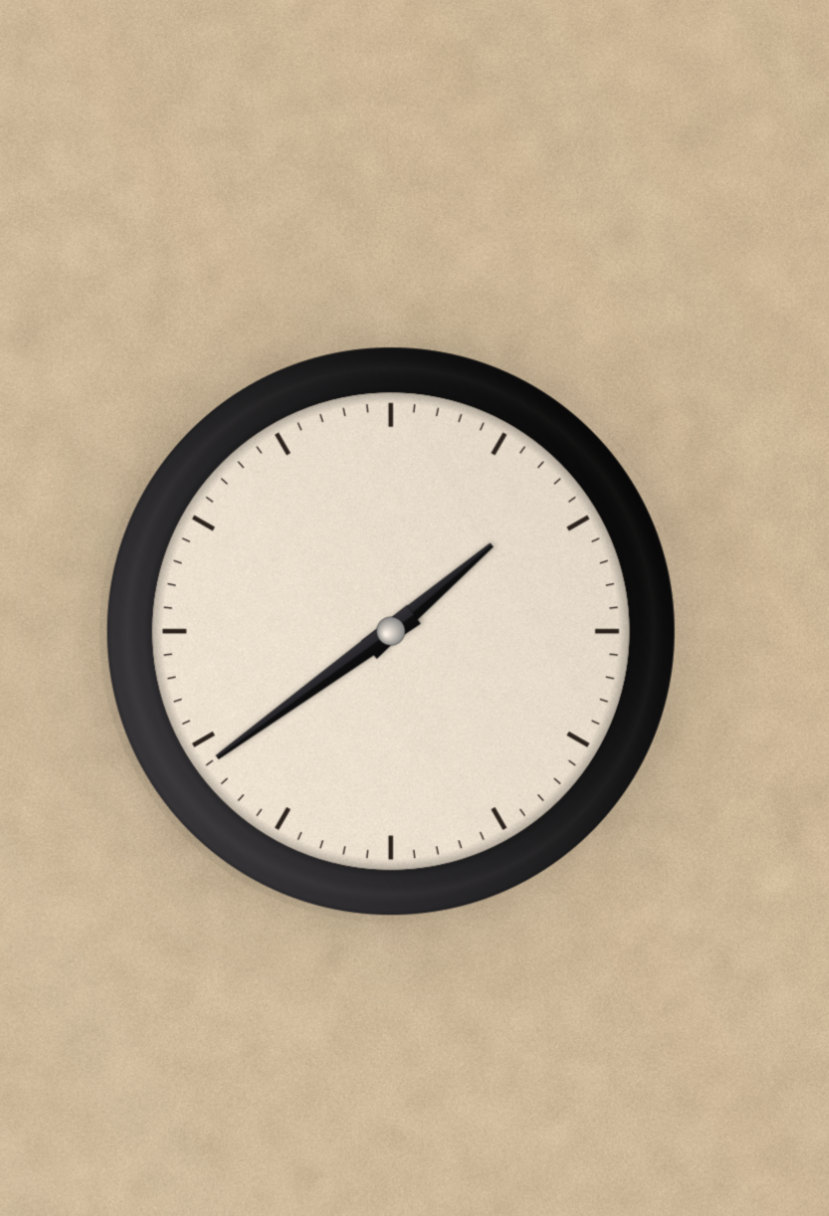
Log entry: {"hour": 1, "minute": 39}
